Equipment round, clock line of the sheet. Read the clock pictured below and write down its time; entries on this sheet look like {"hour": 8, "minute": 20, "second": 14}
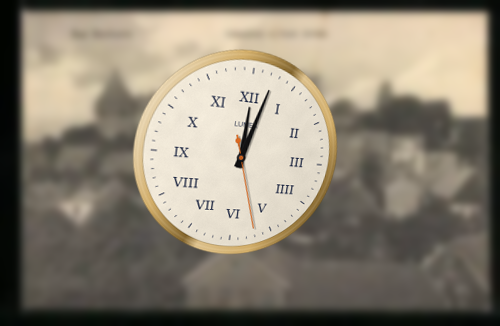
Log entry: {"hour": 12, "minute": 2, "second": 27}
